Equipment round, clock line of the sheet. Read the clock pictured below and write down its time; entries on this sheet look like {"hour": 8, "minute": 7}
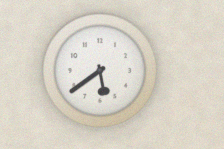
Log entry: {"hour": 5, "minute": 39}
